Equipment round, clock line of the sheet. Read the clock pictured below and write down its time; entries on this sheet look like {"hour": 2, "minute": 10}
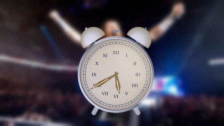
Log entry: {"hour": 5, "minute": 40}
